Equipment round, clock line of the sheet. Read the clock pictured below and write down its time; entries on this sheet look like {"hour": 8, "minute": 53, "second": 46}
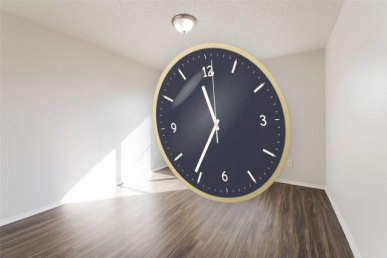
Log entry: {"hour": 11, "minute": 36, "second": 1}
